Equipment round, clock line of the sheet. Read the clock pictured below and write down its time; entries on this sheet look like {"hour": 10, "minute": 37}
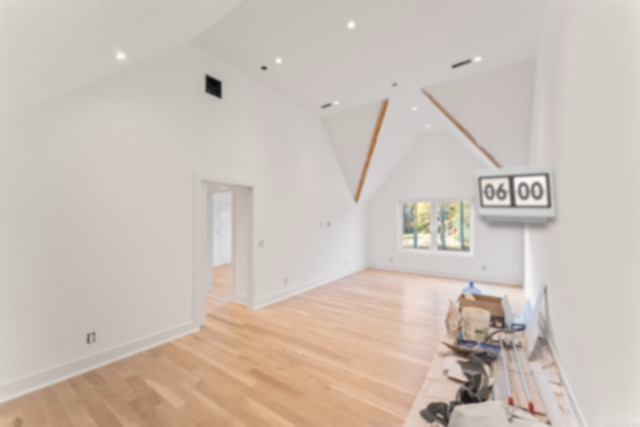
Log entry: {"hour": 6, "minute": 0}
